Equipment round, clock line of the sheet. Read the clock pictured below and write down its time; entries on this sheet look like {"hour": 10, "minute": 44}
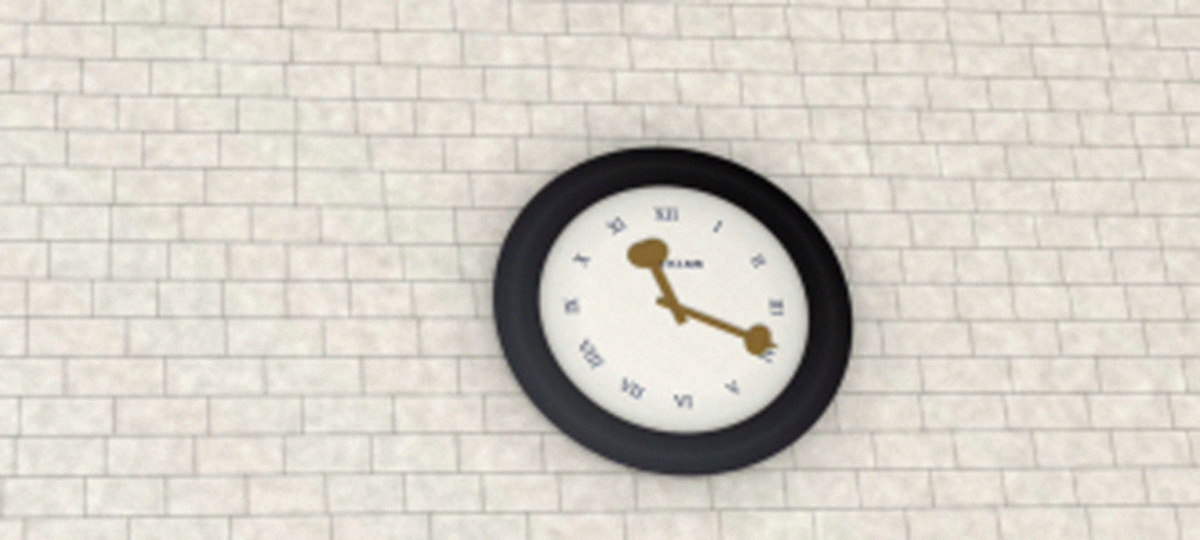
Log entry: {"hour": 11, "minute": 19}
